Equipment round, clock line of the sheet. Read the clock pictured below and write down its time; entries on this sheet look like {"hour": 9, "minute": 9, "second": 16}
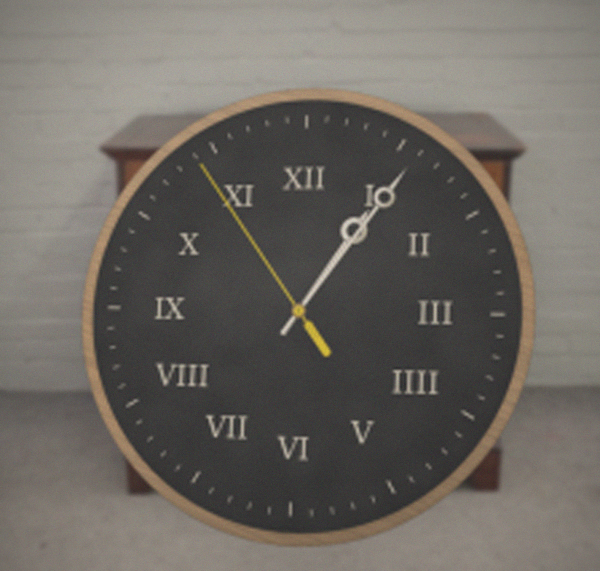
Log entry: {"hour": 1, "minute": 5, "second": 54}
